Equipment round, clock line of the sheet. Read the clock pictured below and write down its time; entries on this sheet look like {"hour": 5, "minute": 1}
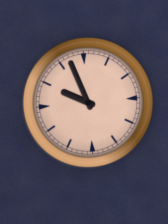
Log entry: {"hour": 9, "minute": 57}
